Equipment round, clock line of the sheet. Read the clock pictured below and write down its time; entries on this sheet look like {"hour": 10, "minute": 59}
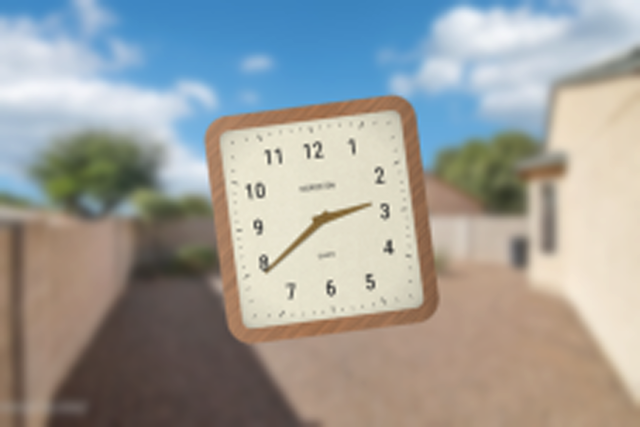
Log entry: {"hour": 2, "minute": 39}
